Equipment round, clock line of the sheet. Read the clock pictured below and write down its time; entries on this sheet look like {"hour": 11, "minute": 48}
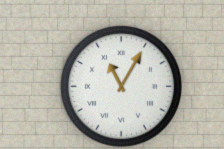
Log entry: {"hour": 11, "minute": 5}
